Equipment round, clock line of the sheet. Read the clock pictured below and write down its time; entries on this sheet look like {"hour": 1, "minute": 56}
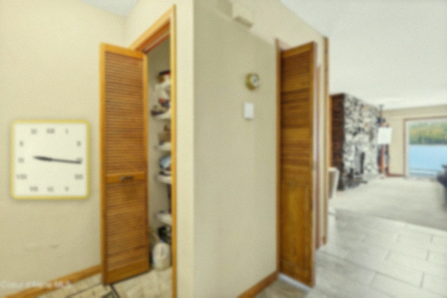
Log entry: {"hour": 9, "minute": 16}
